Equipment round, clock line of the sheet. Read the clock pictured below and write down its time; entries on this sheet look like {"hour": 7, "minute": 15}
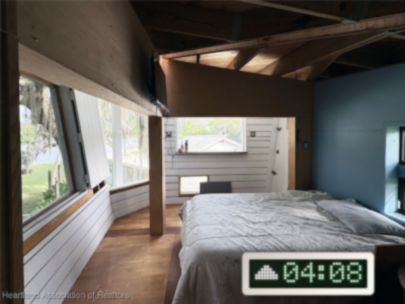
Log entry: {"hour": 4, "minute": 8}
